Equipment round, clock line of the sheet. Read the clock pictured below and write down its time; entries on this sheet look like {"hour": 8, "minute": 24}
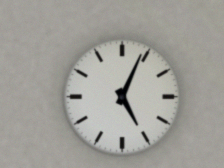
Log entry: {"hour": 5, "minute": 4}
